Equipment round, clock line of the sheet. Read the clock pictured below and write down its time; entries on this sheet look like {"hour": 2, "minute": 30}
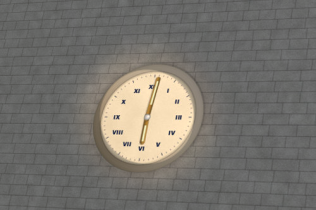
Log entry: {"hour": 6, "minute": 1}
